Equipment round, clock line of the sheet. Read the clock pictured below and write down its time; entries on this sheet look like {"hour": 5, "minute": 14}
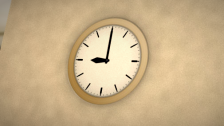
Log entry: {"hour": 9, "minute": 0}
